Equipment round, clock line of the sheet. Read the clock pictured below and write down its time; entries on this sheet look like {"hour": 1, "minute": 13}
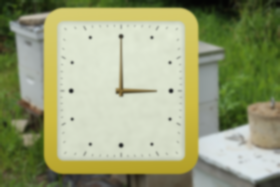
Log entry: {"hour": 3, "minute": 0}
